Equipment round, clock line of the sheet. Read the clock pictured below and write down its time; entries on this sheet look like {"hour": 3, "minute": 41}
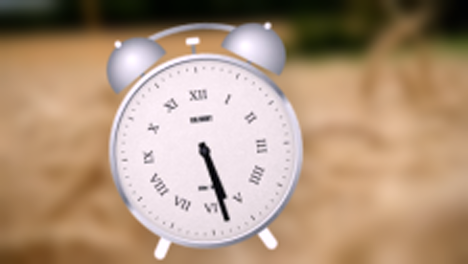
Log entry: {"hour": 5, "minute": 28}
